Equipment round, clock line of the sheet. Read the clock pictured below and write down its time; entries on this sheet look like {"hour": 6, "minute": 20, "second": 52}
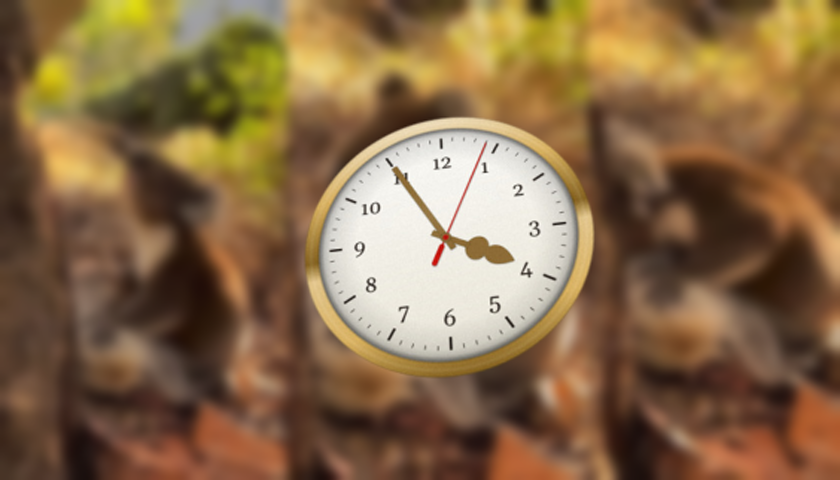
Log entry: {"hour": 3, "minute": 55, "second": 4}
